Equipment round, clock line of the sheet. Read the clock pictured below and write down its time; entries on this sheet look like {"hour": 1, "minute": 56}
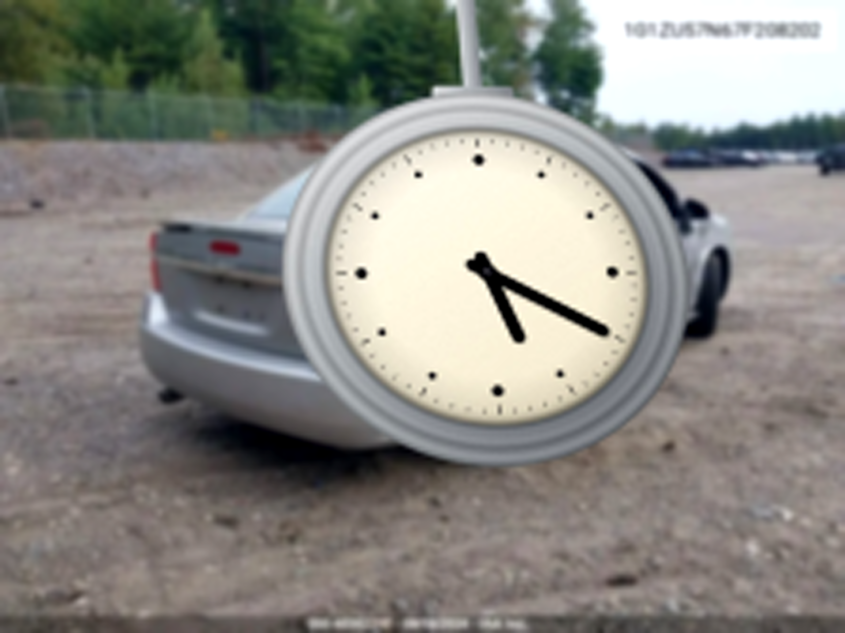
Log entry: {"hour": 5, "minute": 20}
